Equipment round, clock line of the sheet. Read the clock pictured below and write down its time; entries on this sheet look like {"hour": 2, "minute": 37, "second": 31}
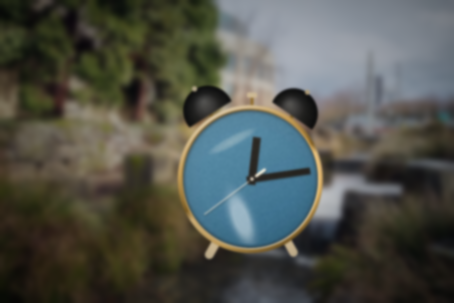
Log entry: {"hour": 12, "minute": 13, "second": 39}
